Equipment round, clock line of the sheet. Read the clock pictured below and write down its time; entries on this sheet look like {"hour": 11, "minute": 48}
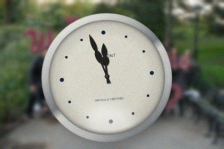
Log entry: {"hour": 11, "minute": 57}
